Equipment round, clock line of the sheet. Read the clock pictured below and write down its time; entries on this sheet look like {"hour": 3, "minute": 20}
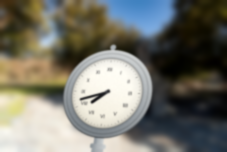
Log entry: {"hour": 7, "minute": 42}
